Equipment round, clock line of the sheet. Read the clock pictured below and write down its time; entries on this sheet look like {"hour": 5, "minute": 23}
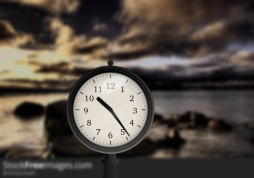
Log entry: {"hour": 10, "minute": 24}
